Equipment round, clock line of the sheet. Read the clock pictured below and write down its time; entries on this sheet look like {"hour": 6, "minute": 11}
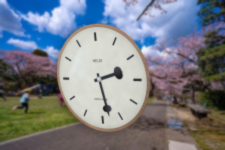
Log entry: {"hour": 2, "minute": 28}
